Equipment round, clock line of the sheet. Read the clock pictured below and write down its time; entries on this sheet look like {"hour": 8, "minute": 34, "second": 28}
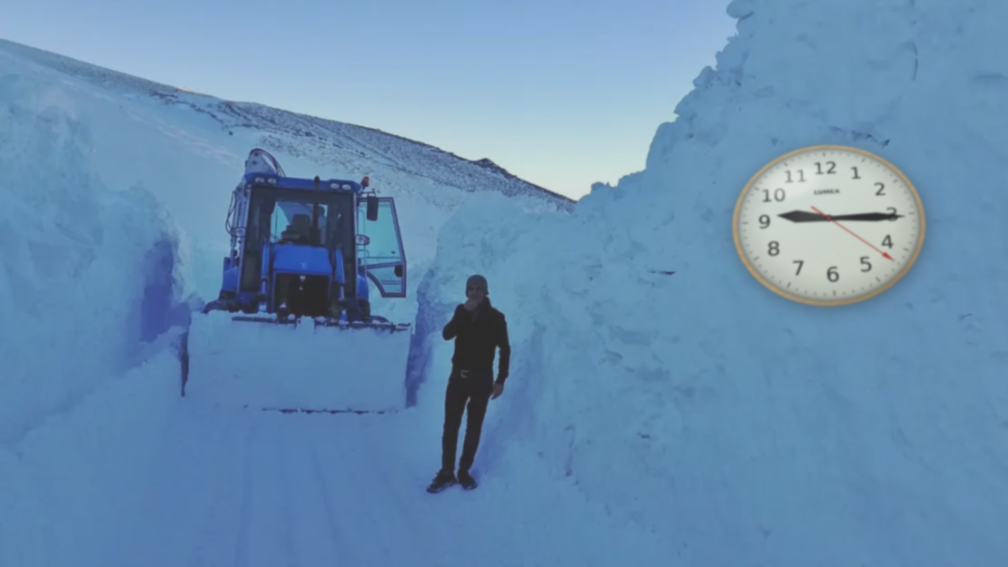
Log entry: {"hour": 9, "minute": 15, "second": 22}
